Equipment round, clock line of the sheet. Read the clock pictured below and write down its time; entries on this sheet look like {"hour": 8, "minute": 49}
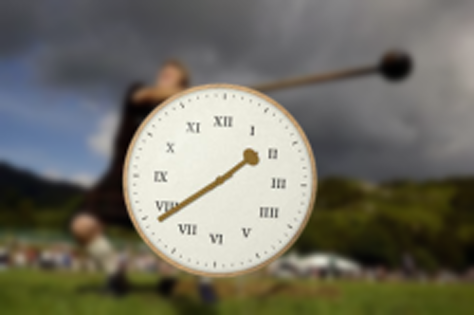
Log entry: {"hour": 1, "minute": 39}
